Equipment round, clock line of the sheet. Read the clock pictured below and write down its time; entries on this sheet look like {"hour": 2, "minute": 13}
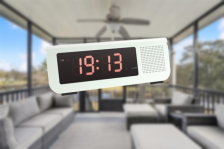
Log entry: {"hour": 19, "minute": 13}
